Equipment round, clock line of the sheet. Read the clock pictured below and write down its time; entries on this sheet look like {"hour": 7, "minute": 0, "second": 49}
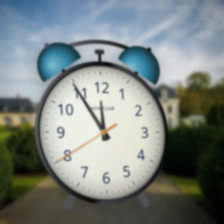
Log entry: {"hour": 11, "minute": 54, "second": 40}
